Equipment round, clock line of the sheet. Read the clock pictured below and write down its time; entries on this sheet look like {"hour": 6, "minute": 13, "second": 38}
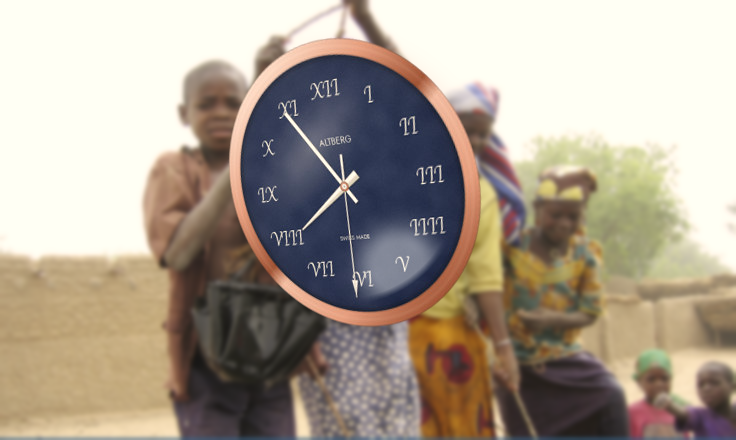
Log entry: {"hour": 7, "minute": 54, "second": 31}
